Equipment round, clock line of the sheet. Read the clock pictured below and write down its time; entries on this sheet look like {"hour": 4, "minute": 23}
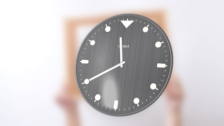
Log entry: {"hour": 11, "minute": 40}
